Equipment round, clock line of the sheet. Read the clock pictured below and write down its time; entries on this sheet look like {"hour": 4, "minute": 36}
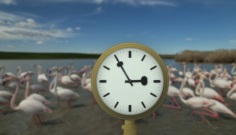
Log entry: {"hour": 2, "minute": 55}
